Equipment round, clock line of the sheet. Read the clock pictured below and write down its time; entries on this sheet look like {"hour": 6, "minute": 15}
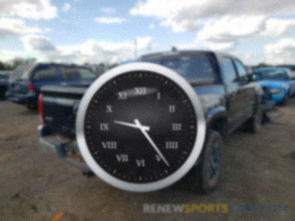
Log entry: {"hour": 9, "minute": 24}
